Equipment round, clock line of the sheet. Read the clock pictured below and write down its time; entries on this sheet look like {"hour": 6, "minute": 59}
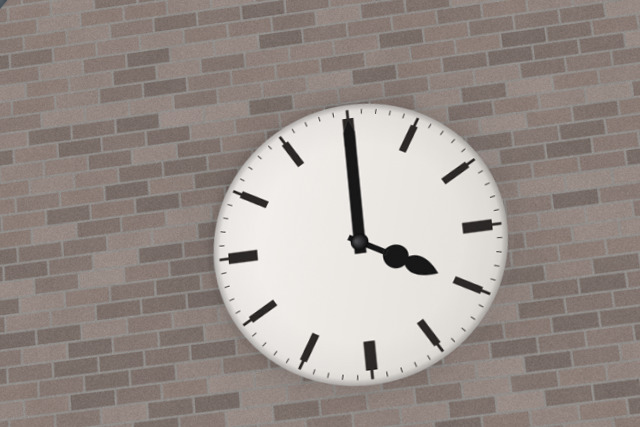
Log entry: {"hour": 4, "minute": 0}
